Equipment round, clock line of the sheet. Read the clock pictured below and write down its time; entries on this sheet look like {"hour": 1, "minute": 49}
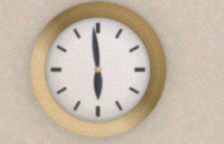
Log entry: {"hour": 5, "minute": 59}
